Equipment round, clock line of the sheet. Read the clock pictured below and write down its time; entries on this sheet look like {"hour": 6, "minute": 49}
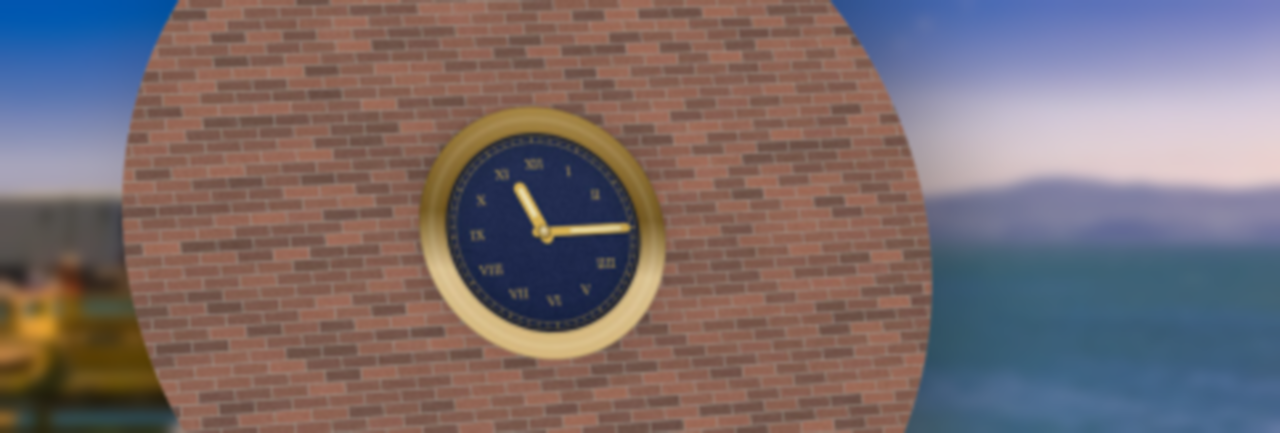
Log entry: {"hour": 11, "minute": 15}
